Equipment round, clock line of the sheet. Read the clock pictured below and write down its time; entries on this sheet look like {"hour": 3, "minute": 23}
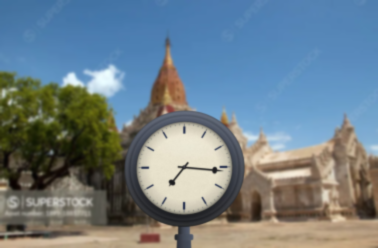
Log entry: {"hour": 7, "minute": 16}
